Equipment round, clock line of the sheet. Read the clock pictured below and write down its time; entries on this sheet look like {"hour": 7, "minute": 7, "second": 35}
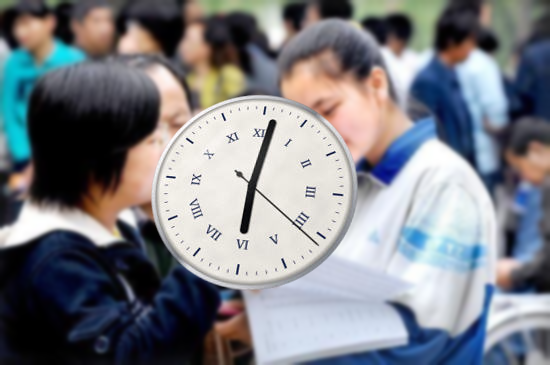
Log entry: {"hour": 6, "minute": 1, "second": 21}
